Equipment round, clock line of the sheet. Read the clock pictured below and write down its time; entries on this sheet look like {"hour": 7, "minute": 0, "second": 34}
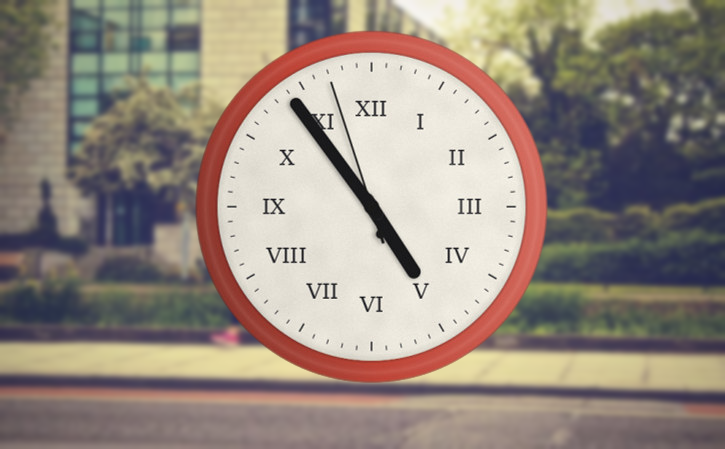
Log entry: {"hour": 4, "minute": 53, "second": 57}
